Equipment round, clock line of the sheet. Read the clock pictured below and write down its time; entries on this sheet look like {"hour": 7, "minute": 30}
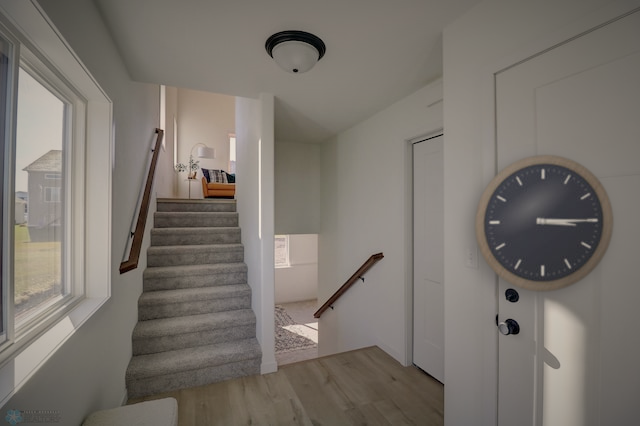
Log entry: {"hour": 3, "minute": 15}
